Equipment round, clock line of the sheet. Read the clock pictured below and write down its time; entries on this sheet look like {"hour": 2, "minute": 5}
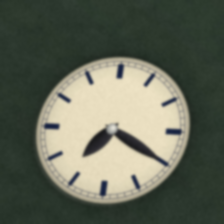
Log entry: {"hour": 7, "minute": 20}
